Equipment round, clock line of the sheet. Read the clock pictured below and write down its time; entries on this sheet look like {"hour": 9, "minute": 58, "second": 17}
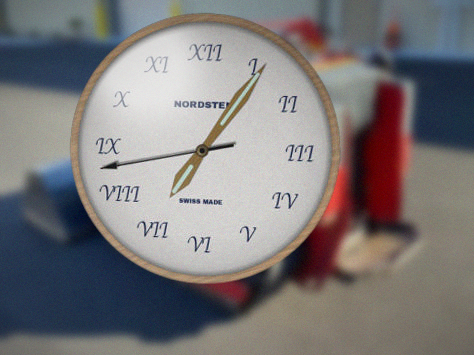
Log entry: {"hour": 7, "minute": 5, "second": 43}
